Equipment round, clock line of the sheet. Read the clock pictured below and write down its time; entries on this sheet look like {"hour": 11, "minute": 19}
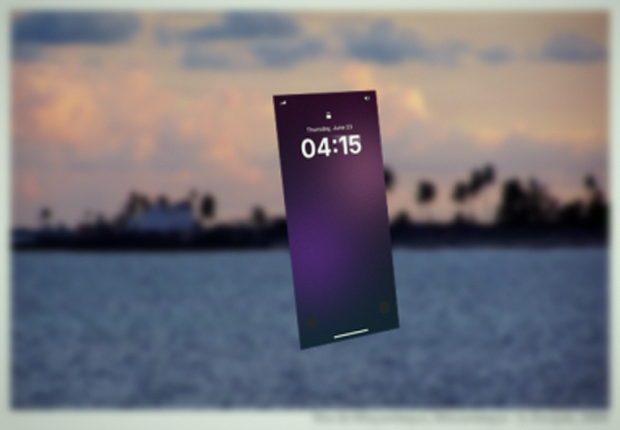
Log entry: {"hour": 4, "minute": 15}
